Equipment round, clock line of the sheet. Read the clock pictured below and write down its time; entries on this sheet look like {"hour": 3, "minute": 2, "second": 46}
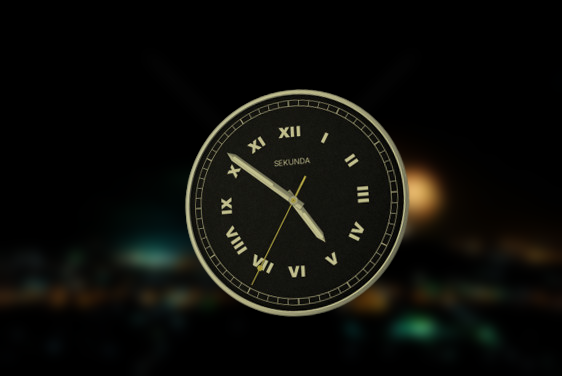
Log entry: {"hour": 4, "minute": 51, "second": 35}
